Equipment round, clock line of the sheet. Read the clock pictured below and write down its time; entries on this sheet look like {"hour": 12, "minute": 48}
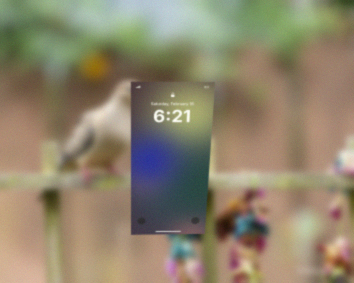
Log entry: {"hour": 6, "minute": 21}
